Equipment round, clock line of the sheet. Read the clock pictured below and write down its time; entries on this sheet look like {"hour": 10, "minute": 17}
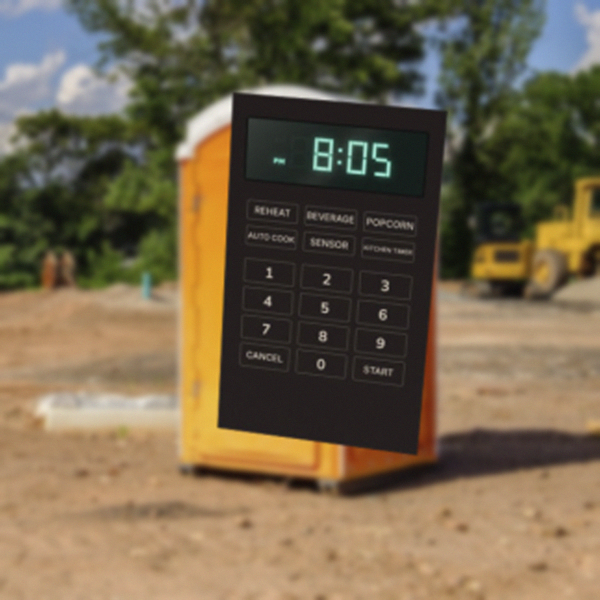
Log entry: {"hour": 8, "minute": 5}
